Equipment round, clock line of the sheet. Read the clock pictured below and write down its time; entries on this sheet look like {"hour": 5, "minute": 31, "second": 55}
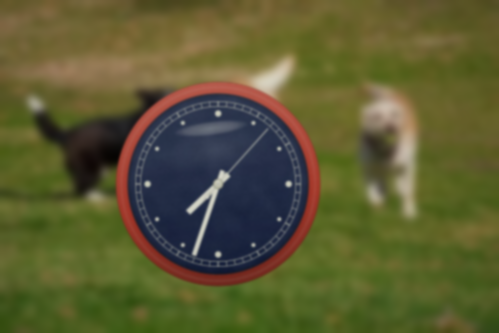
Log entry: {"hour": 7, "minute": 33, "second": 7}
